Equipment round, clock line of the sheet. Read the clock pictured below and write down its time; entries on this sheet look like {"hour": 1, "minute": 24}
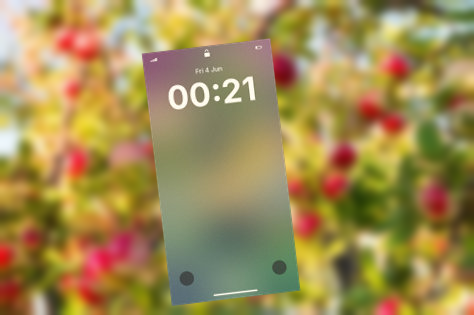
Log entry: {"hour": 0, "minute": 21}
